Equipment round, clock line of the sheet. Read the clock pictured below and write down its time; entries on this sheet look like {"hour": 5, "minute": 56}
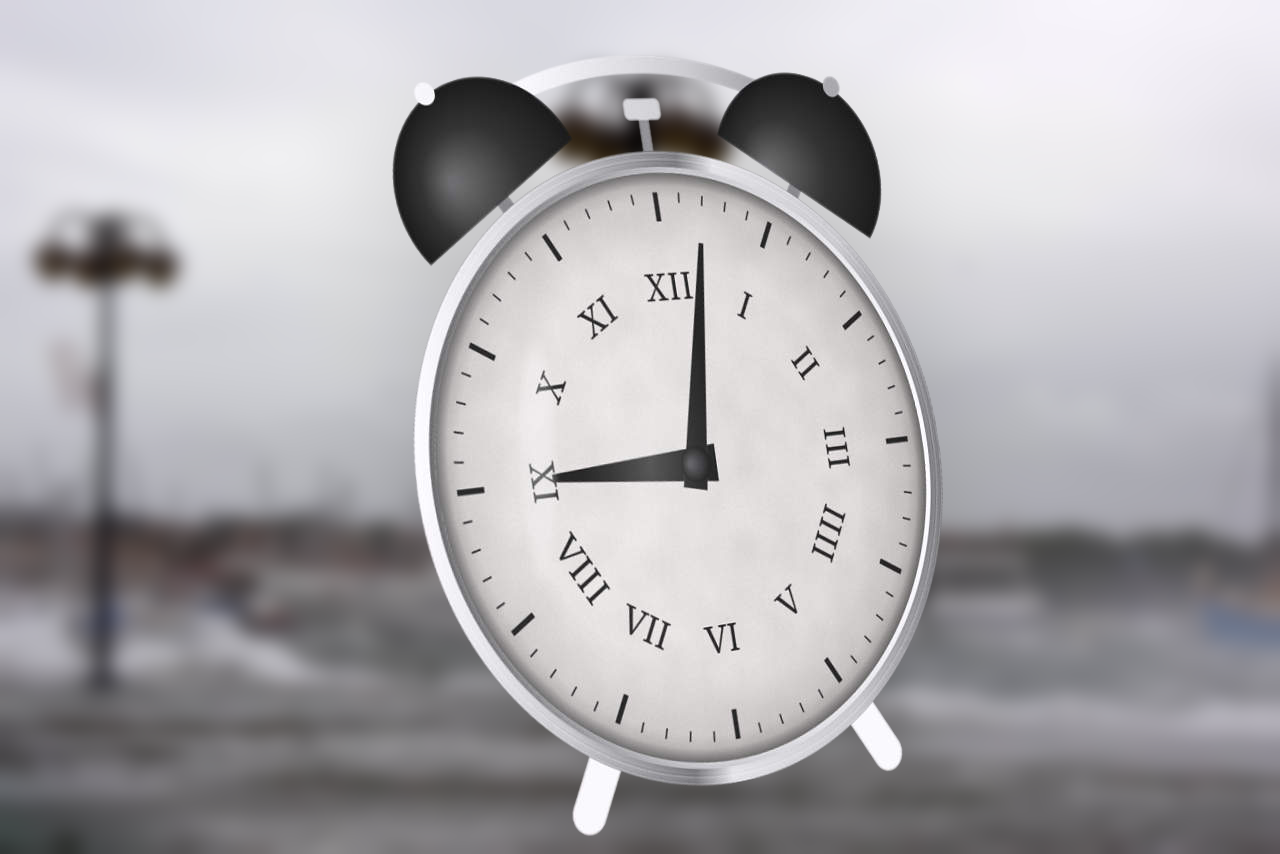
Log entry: {"hour": 9, "minute": 2}
